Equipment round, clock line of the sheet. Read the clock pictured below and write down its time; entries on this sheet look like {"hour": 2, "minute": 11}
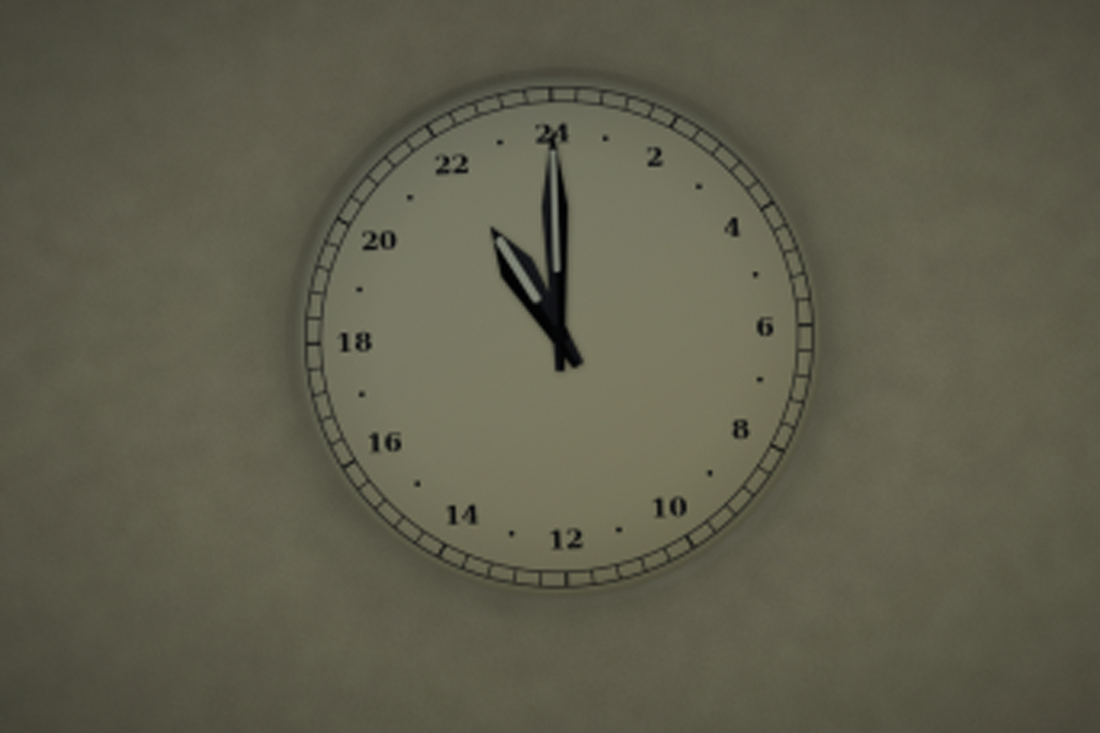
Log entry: {"hour": 22, "minute": 0}
